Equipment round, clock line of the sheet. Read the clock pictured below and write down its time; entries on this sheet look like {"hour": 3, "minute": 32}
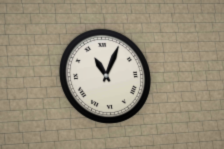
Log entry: {"hour": 11, "minute": 5}
